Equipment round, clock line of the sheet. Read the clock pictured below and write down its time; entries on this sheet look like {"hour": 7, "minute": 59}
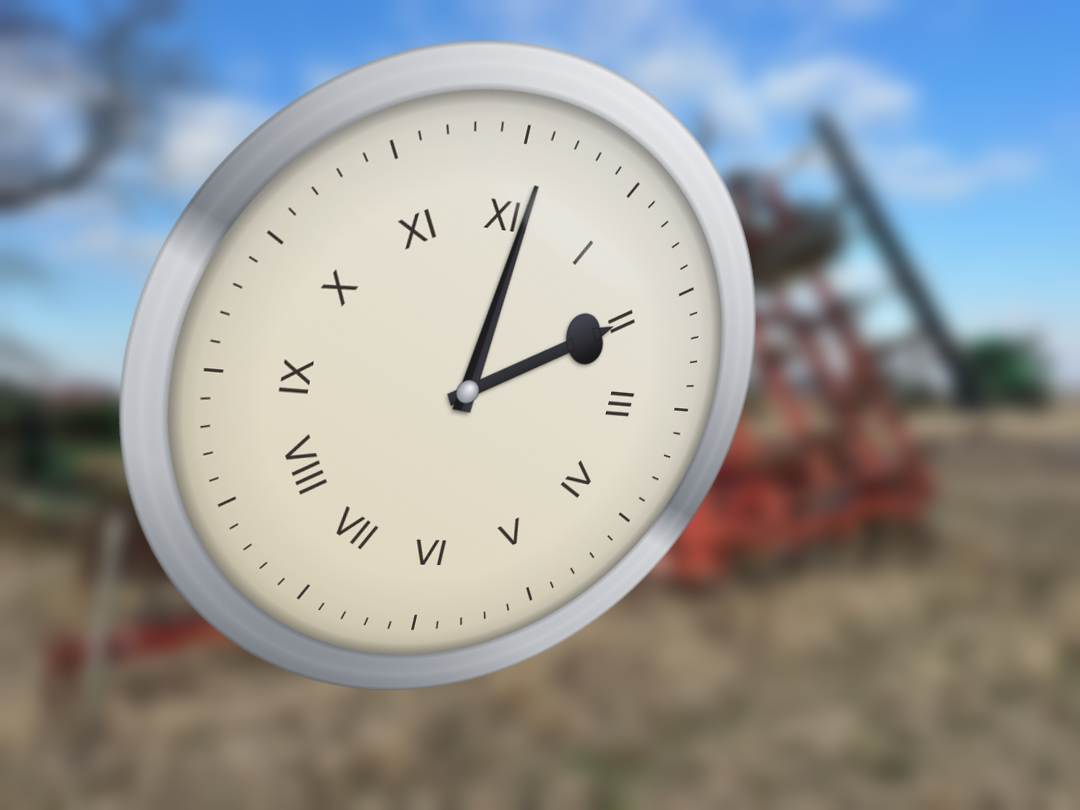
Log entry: {"hour": 2, "minute": 1}
